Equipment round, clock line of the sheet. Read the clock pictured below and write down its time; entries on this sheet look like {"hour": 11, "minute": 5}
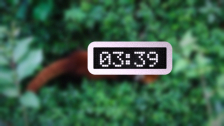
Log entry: {"hour": 3, "minute": 39}
